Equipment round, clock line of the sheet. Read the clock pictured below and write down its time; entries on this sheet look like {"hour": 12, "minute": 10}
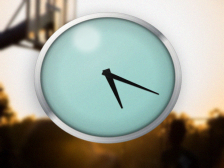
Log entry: {"hour": 5, "minute": 19}
